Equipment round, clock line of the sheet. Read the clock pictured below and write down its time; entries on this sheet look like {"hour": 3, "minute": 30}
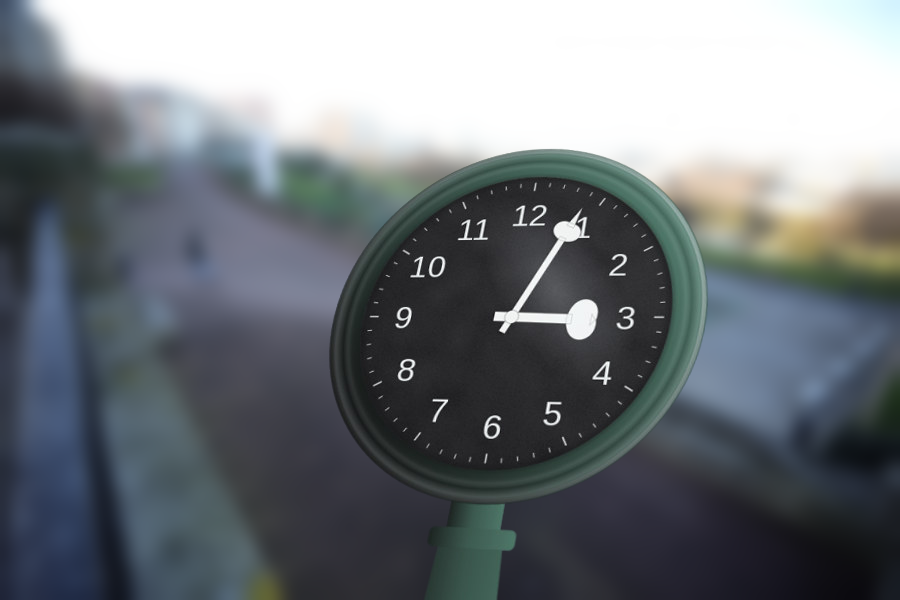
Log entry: {"hour": 3, "minute": 4}
